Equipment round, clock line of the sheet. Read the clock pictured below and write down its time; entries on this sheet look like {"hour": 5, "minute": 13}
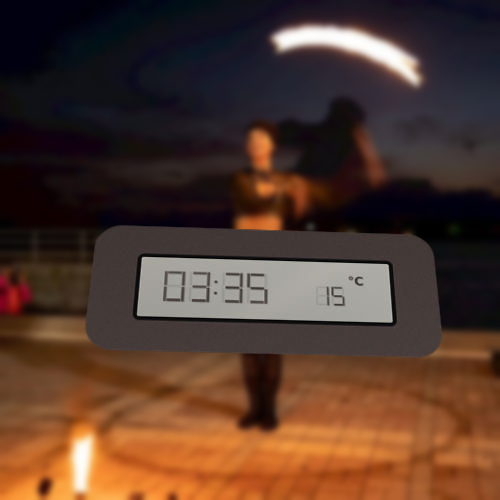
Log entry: {"hour": 3, "minute": 35}
